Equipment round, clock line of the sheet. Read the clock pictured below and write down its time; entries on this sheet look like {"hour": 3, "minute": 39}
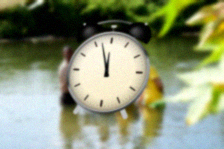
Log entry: {"hour": 11, "minute": 57}
